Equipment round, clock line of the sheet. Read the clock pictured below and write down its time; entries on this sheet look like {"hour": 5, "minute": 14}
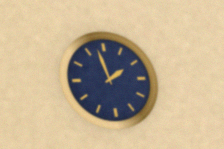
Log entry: {"hour": 1, "minute": 58}
